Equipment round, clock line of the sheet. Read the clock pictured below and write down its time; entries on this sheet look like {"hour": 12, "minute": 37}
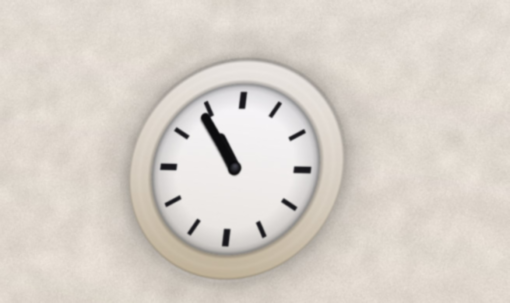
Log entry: {"hour": 10, "minute": 54}
